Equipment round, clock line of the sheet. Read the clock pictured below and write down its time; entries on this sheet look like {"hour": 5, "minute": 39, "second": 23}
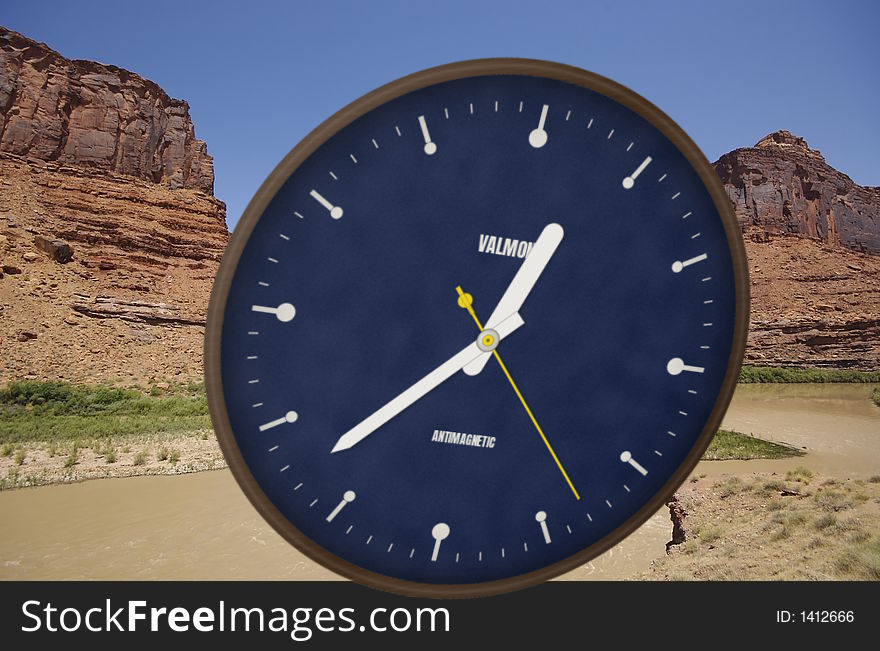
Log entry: {"hour": 12, "minute": 37, "second": 23}
